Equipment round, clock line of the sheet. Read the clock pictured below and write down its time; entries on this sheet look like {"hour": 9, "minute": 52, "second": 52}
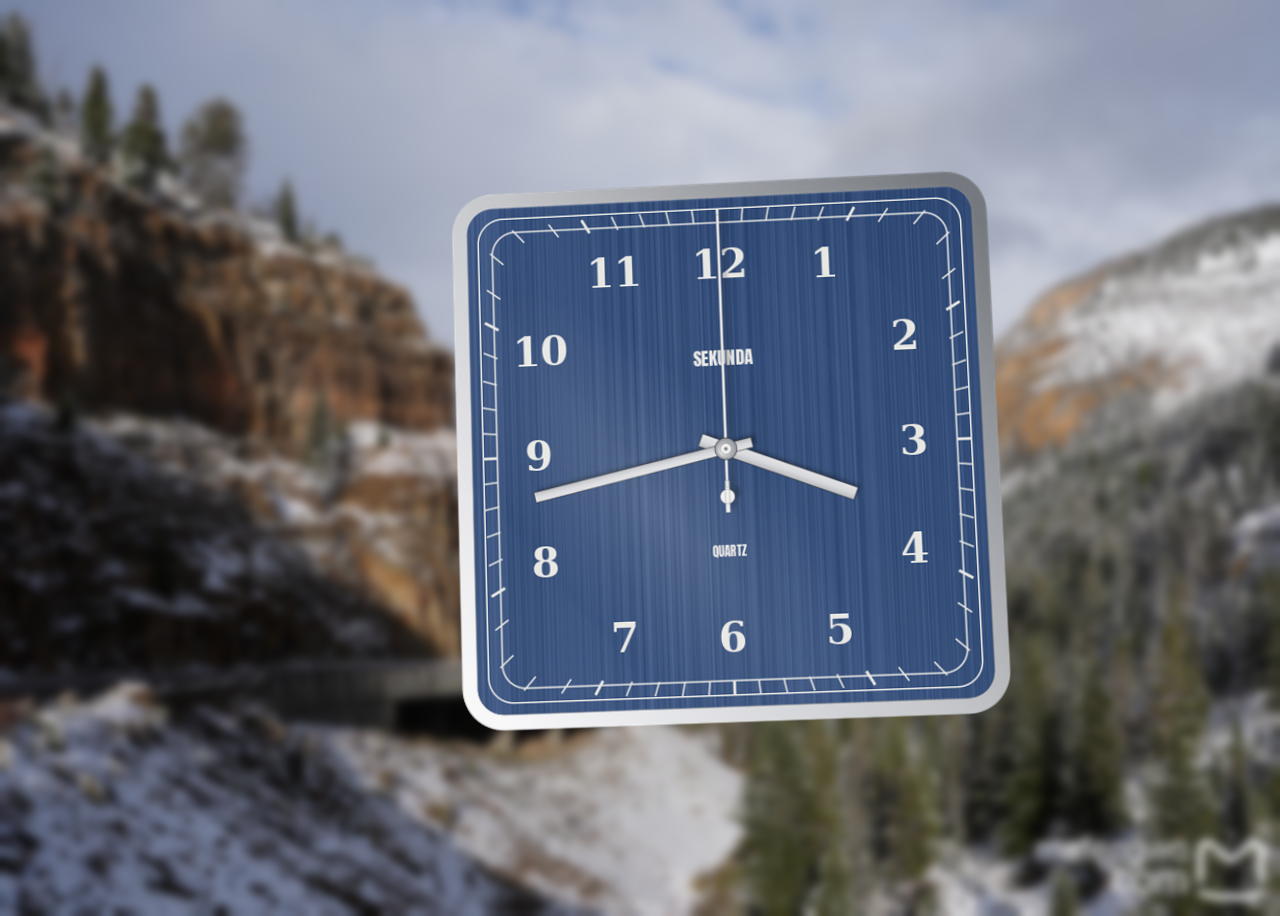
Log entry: {"hour": 3, "minute": 43, "second": 0}
